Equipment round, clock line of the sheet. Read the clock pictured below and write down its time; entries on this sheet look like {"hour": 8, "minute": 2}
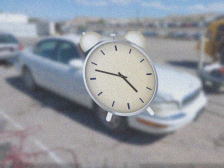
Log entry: {"hour": 4, "minute": 48}
